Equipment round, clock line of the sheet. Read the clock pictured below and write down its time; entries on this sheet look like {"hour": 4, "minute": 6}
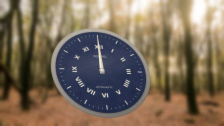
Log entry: {"hour": 12, "minute": 0}
